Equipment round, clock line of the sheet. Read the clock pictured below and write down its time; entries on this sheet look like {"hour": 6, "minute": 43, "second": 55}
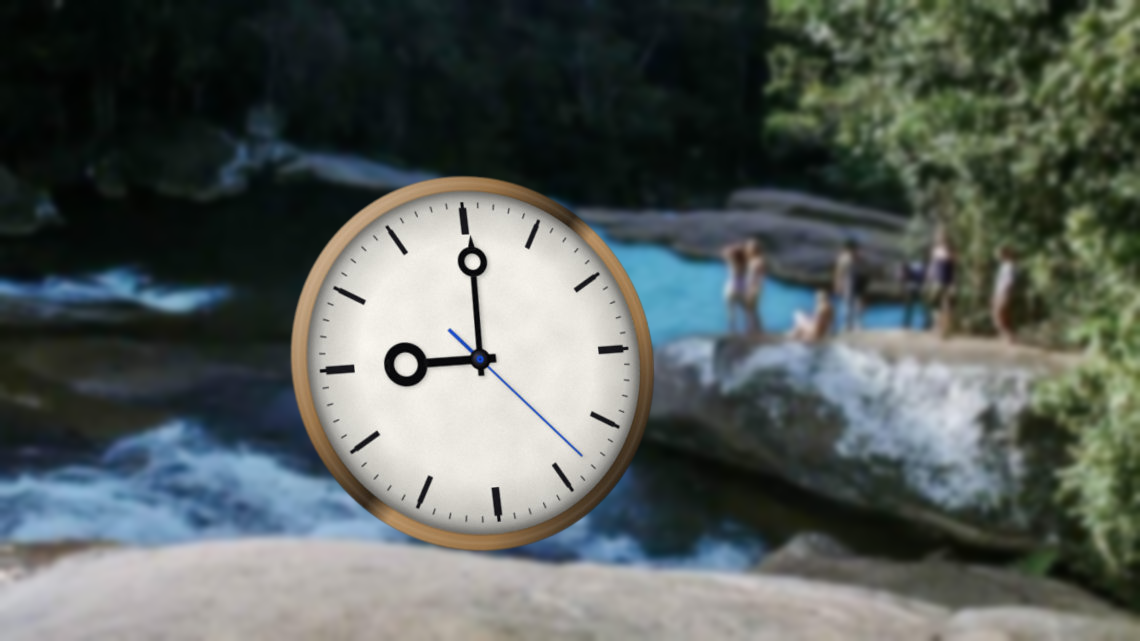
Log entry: {"hour": 9, "minute": 0, "second": 23}
